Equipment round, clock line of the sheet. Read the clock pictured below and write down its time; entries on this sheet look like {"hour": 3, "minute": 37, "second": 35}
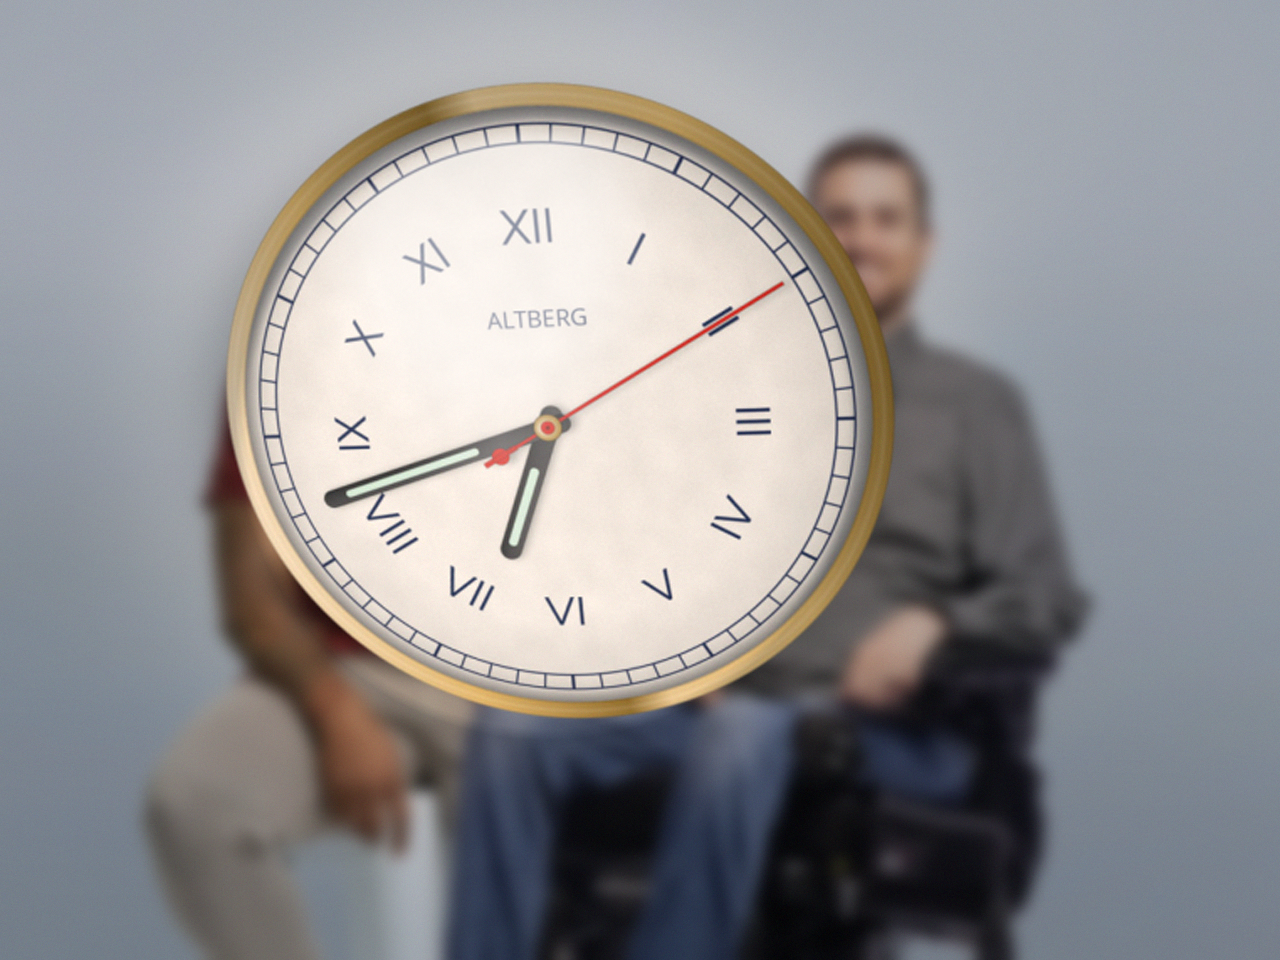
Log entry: {"hour": 6, "minute": 42, "second": 10}
